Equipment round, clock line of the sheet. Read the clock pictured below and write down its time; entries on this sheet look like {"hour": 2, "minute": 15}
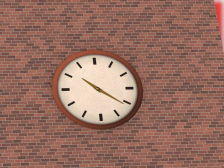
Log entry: {"hour": 10, "minute": 21}
